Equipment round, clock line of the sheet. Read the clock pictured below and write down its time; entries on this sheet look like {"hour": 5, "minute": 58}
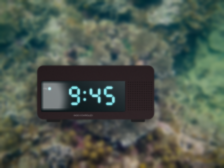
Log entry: {"hour": 9, "minute": 45}
